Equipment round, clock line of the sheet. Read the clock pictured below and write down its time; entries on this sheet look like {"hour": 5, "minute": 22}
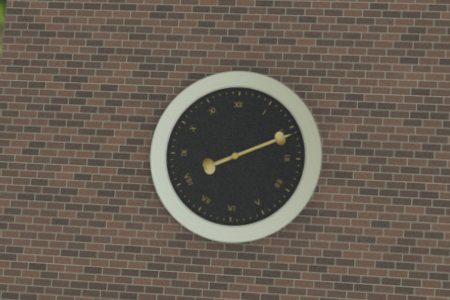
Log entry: {"hour": 8, "minute": 11}
